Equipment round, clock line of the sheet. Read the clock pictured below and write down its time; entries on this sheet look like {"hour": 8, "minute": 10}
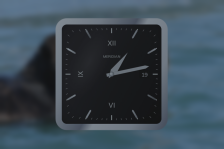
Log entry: {"hour": 1, "minute": 13}
